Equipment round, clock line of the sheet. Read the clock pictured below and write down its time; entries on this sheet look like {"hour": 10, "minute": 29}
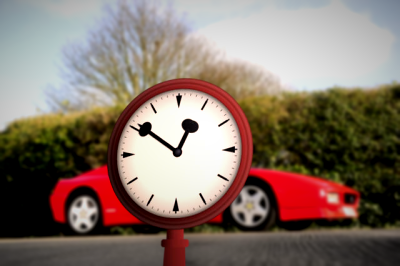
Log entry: {"hour": 12, "minute": 51}
